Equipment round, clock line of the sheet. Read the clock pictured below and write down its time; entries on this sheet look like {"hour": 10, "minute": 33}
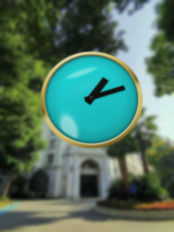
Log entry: {"hour": 1, "minute": 12}
